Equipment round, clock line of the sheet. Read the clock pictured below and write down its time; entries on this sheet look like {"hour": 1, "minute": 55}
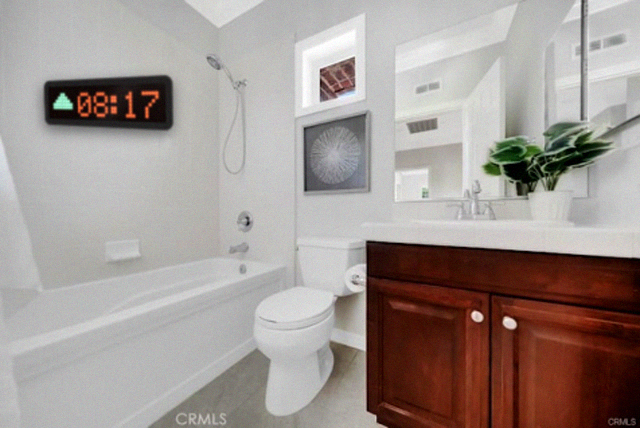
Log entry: {"hour": 8, "minute": 17}
